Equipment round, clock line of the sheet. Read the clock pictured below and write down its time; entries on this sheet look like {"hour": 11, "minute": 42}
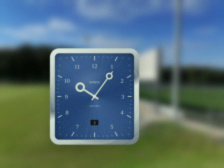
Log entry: {"hour": 10, "minute": 6}
